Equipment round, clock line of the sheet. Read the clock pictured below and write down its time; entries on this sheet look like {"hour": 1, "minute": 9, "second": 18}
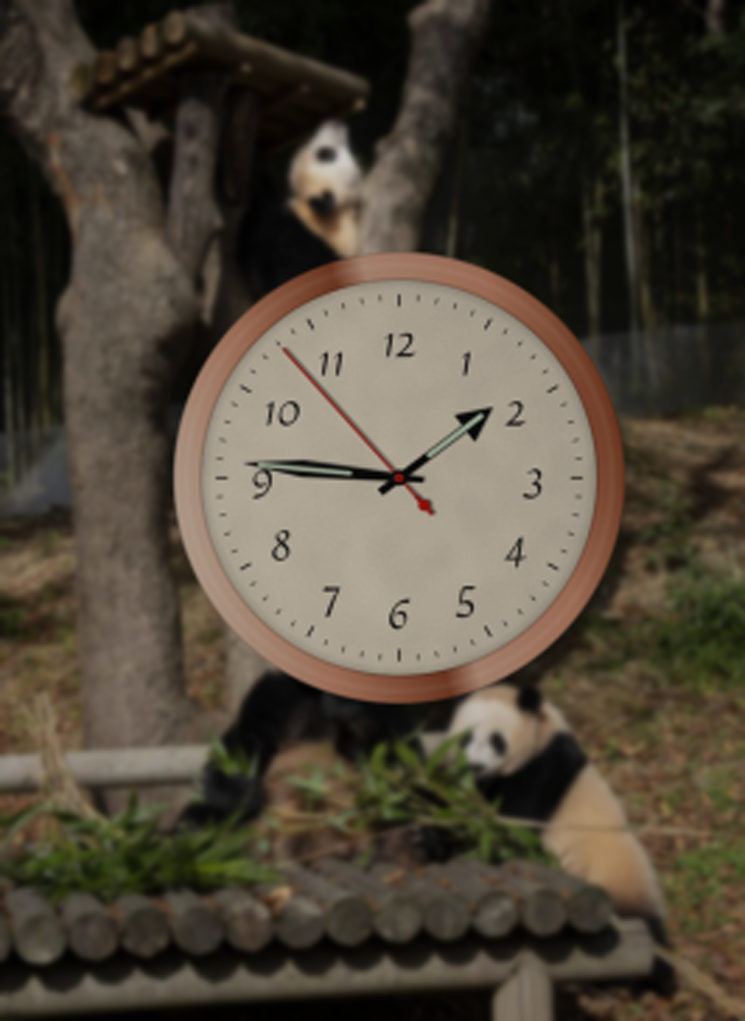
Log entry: {"hour": 1, "minute": 45, "second": 53}
